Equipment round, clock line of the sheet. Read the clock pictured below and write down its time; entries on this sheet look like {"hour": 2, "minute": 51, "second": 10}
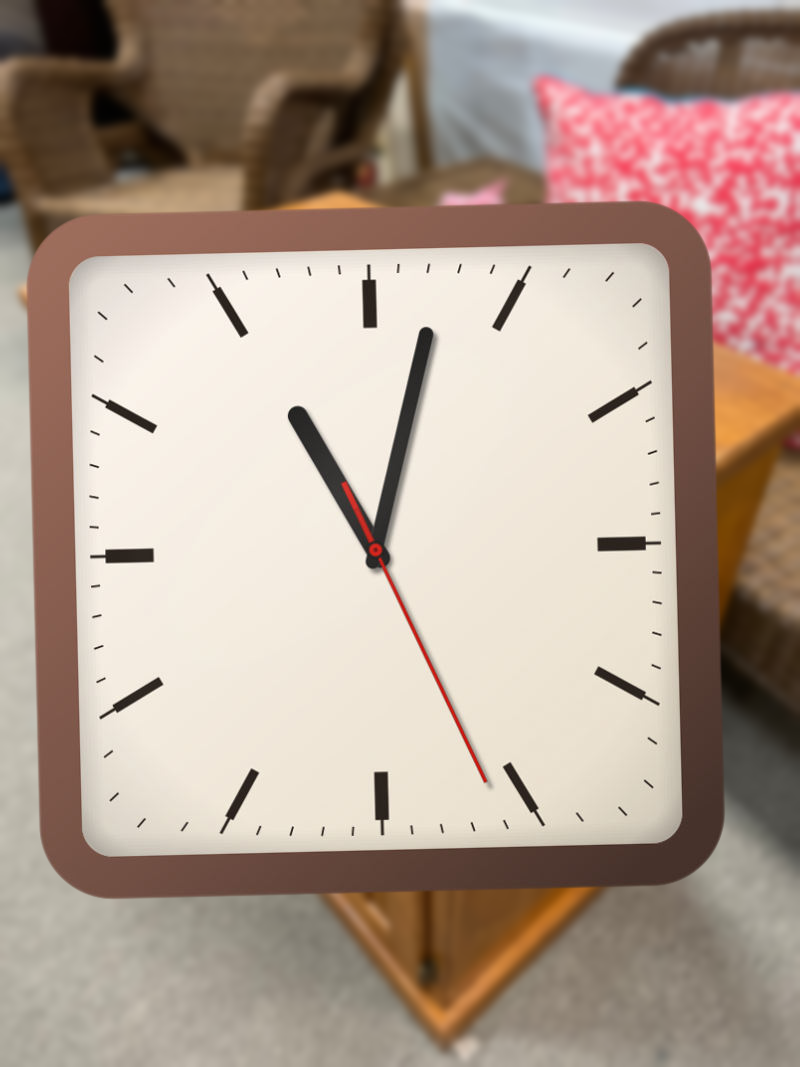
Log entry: {"hour": 11, "minute": 2, "second": 26}
